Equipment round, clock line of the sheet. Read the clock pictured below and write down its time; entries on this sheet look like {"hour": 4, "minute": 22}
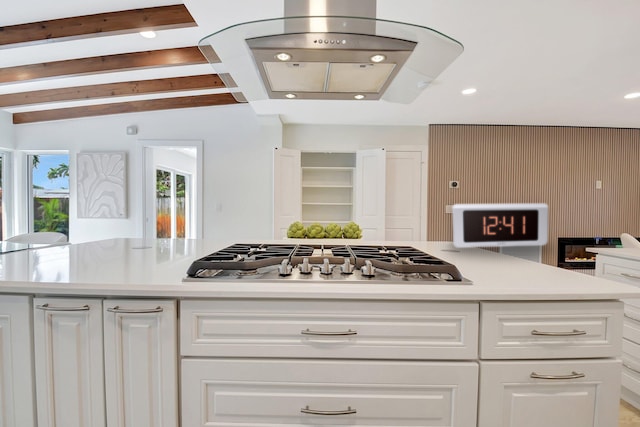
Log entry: {"hour": 12, "minute": 41}
